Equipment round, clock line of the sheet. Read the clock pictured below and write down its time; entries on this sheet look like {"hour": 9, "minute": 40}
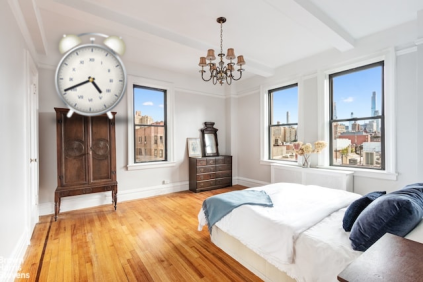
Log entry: {"hour": 4, "minute": 41}
